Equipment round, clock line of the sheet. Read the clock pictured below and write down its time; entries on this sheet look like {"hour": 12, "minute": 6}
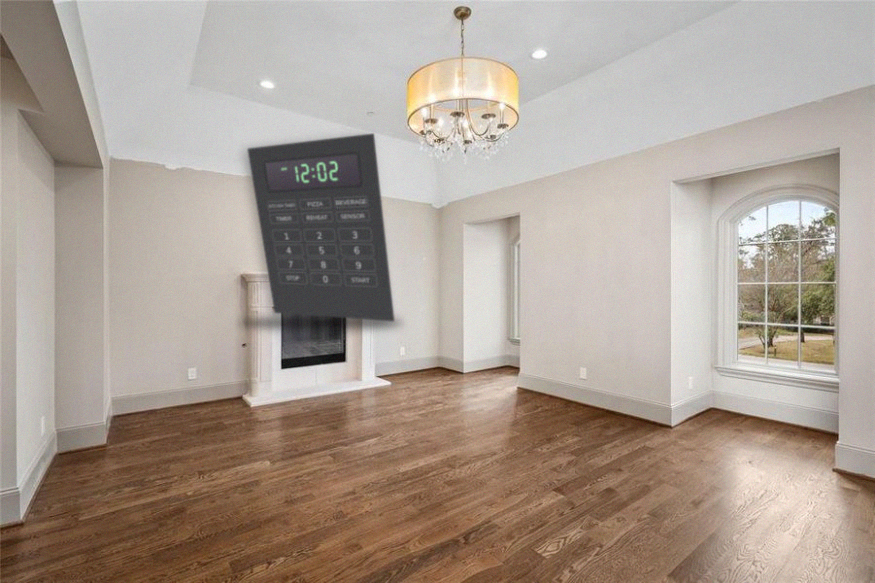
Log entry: {"hour": 12, "minute": 2}
